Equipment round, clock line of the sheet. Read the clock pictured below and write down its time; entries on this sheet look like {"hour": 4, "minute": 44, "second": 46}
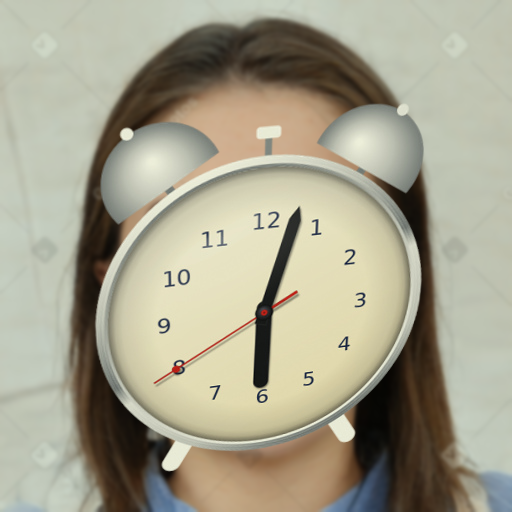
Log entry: {"hour": 6, "minute": 2, "second": 40}
